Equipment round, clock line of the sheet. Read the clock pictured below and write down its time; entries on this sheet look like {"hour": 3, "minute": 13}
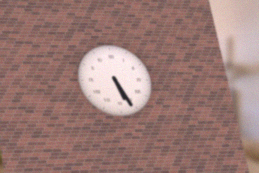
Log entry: {"hour": 5, "minute": 26}
